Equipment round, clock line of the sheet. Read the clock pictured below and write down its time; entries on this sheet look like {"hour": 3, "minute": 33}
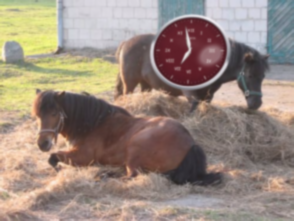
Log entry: {"hour": 6, "minute": 58}
